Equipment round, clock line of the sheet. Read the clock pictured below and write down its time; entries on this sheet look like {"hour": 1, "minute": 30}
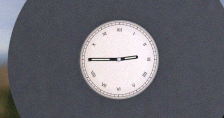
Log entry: {"hour": 2, "minute": 45}
